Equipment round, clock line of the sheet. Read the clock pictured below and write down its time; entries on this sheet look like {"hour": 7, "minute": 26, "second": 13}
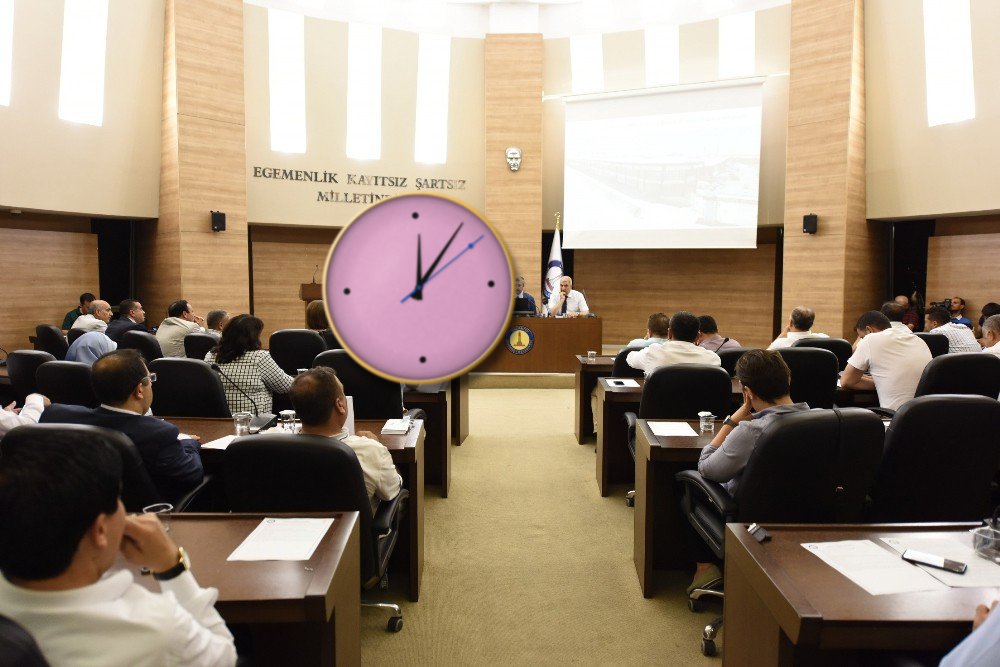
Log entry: {"hour": 12, "minute": 6, "second": 9}
